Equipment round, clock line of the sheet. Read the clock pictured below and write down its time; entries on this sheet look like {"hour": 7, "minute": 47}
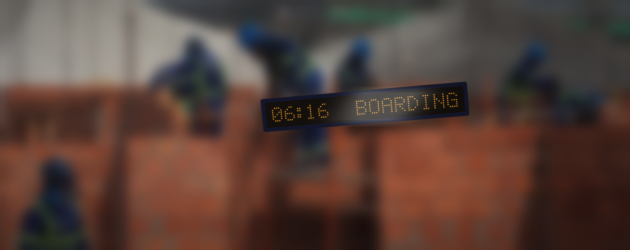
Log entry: {"hour": 6, "minute": 16}
